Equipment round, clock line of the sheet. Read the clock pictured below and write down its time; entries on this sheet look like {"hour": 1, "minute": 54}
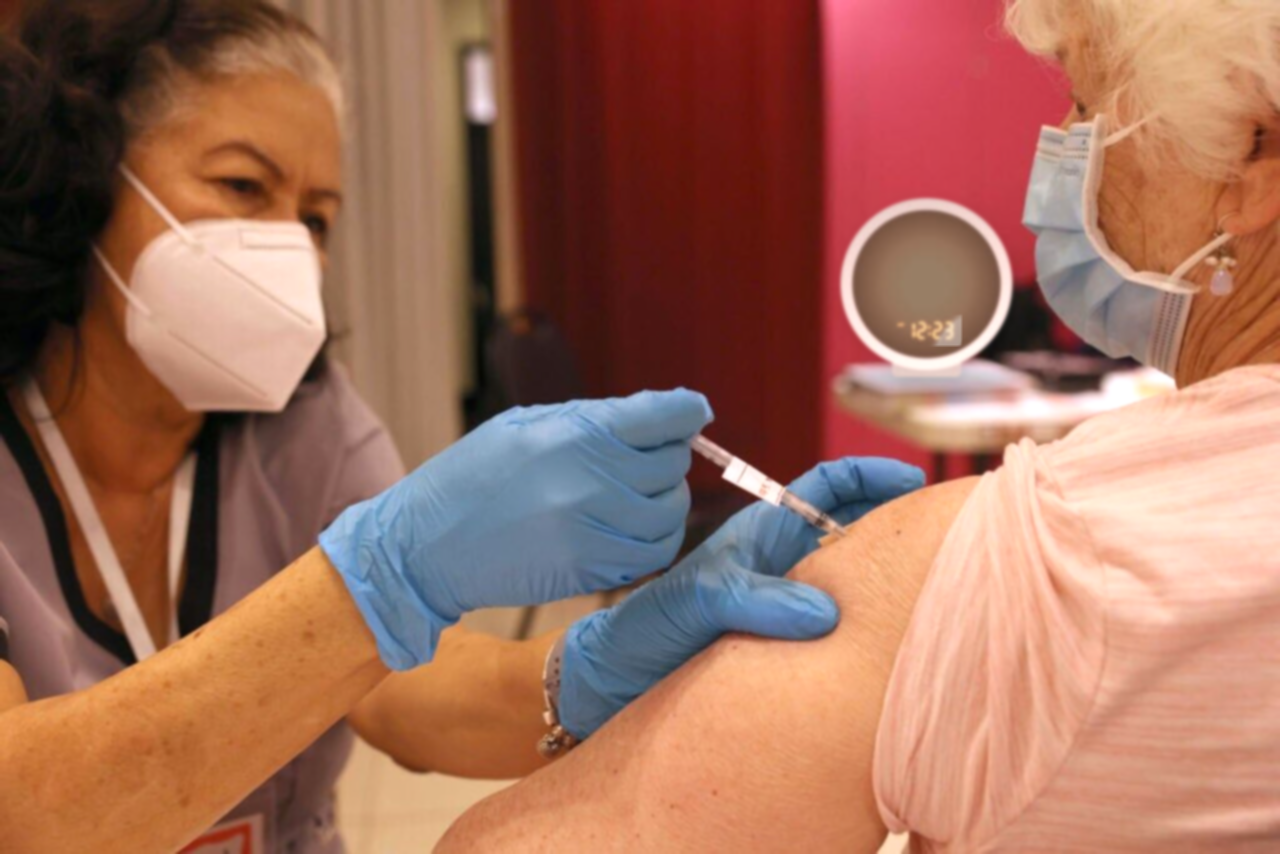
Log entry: {"hour": 12, "minute": 23}
